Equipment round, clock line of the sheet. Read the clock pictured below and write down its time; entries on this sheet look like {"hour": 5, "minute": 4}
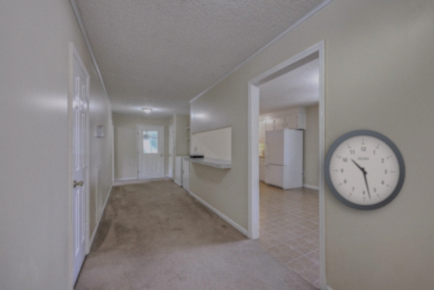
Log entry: {"hour": 10, "minute": 28}
